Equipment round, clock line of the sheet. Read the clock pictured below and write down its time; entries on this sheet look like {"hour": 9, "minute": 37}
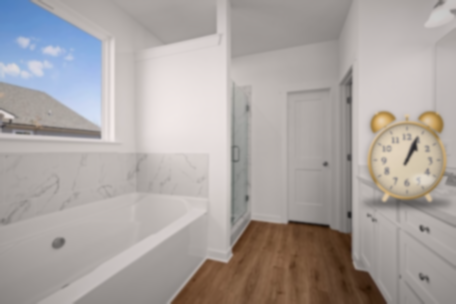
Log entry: {"hour": 1, "minute": 4}
